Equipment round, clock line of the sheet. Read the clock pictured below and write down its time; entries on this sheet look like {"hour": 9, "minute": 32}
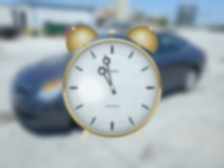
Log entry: {"hour": 10, "minute": 58}
